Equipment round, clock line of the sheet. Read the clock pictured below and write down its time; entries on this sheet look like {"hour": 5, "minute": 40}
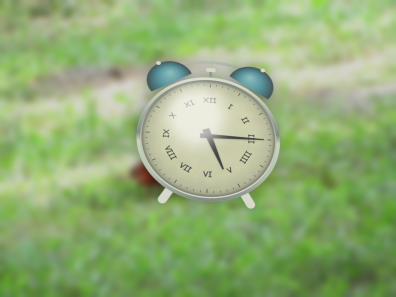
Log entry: {"hour": 5, "minute": 15}
